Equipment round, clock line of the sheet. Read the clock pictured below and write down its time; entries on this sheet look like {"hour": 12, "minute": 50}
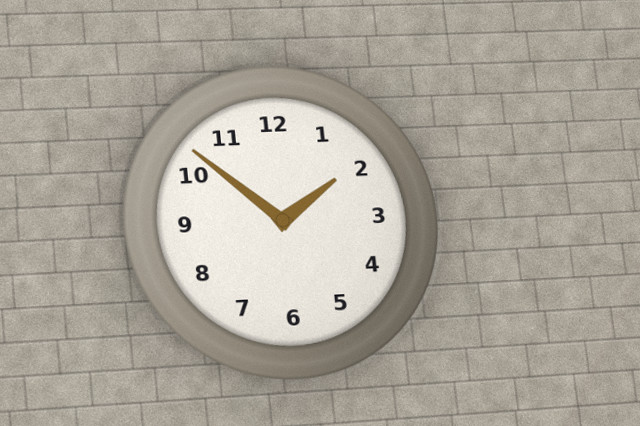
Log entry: {"hour": 1, "minute": 52}
